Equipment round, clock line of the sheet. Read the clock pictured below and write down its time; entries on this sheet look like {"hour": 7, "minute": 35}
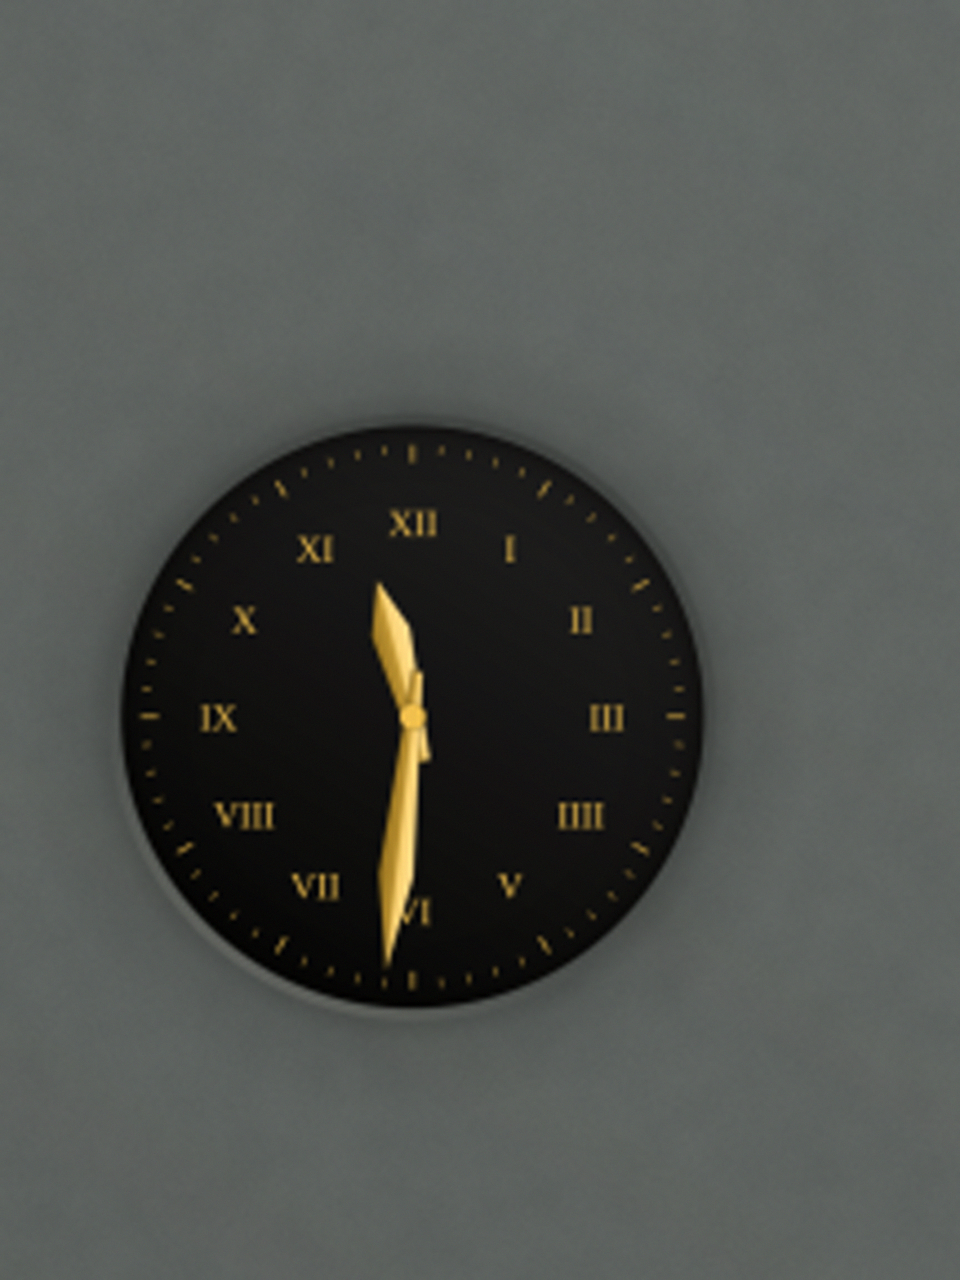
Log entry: {"hour": 11, "minute": 31}
